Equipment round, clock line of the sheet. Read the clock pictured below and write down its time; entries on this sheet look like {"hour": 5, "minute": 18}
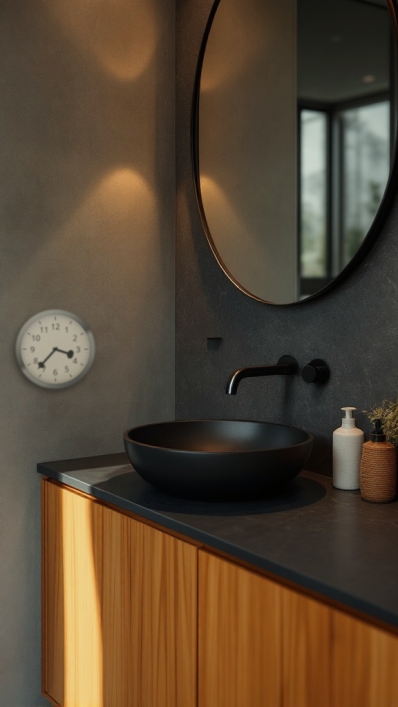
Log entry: {"hour": 3, "minute": 37}
